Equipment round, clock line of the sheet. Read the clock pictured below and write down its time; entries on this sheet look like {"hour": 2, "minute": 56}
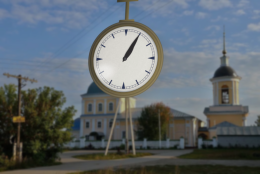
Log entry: {"hour": 1, "minute": 5}
